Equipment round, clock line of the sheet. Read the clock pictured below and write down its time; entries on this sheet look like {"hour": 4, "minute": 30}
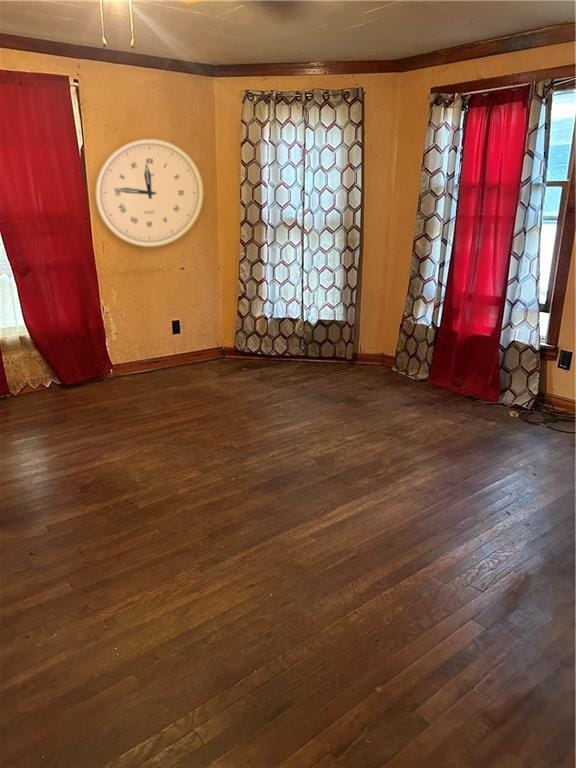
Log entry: {"hour": 11, "minute": 46}
